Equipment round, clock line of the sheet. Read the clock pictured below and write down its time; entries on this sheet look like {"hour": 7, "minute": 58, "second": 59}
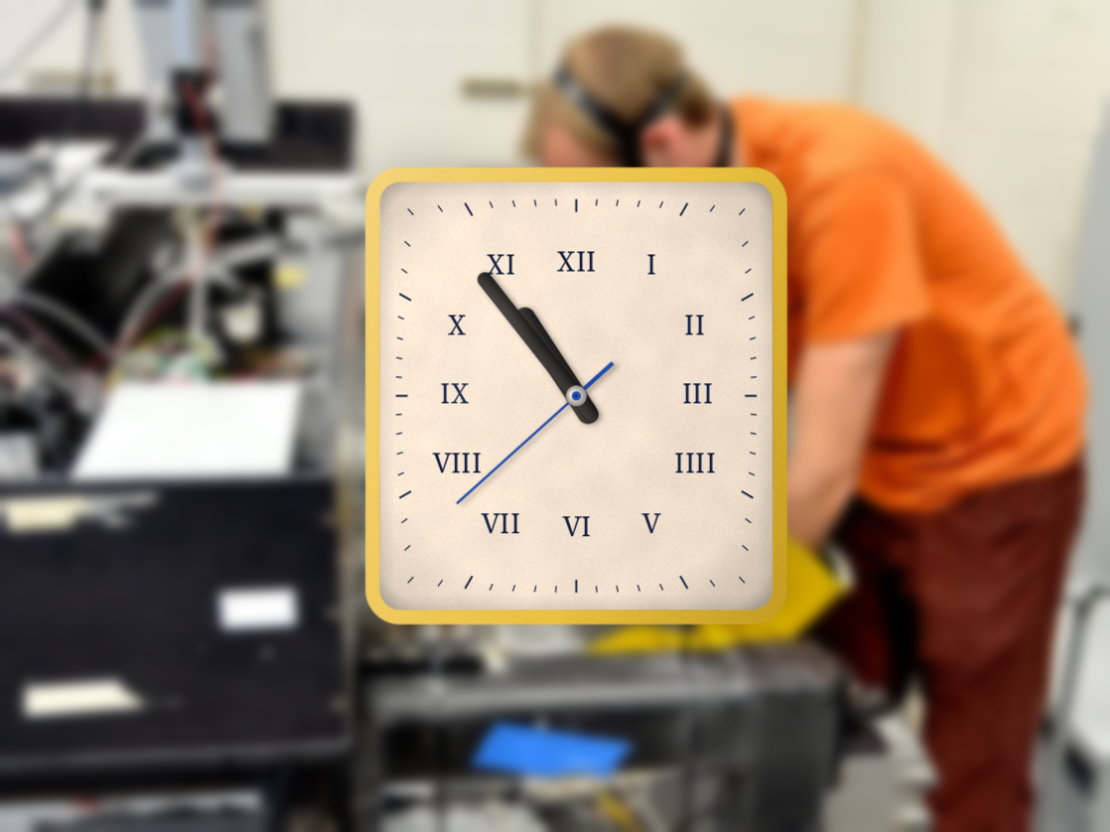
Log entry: {"hour": 10, "minute": 53, "second": 38}
